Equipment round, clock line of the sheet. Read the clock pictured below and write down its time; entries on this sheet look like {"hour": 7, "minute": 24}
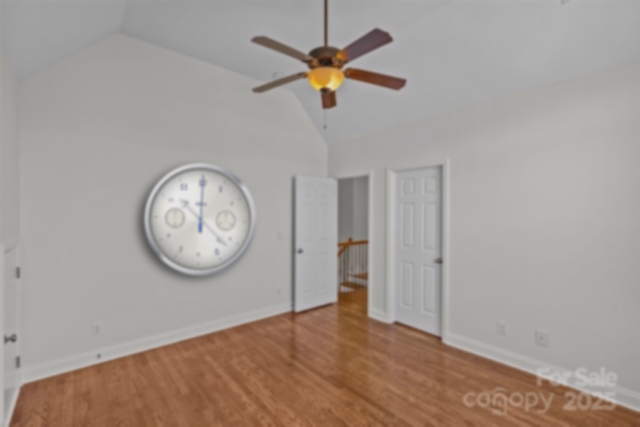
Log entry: {"hour": 10, "minute": 22}
